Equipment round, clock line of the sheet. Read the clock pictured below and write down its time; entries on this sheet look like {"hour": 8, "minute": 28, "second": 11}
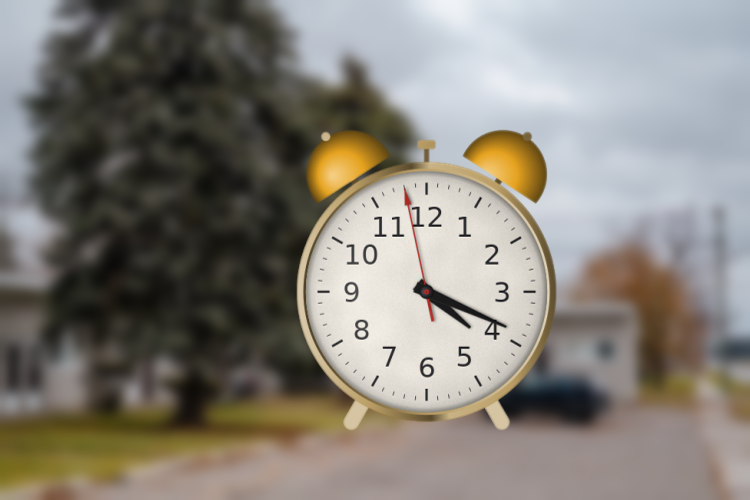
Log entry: {"hour": 4, "minute": 18, "second": 58}
